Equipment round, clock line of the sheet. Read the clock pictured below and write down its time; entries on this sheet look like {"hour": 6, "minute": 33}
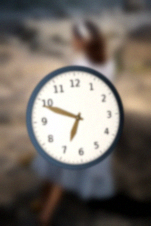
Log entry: {"hour": 6, "minute": 49}
